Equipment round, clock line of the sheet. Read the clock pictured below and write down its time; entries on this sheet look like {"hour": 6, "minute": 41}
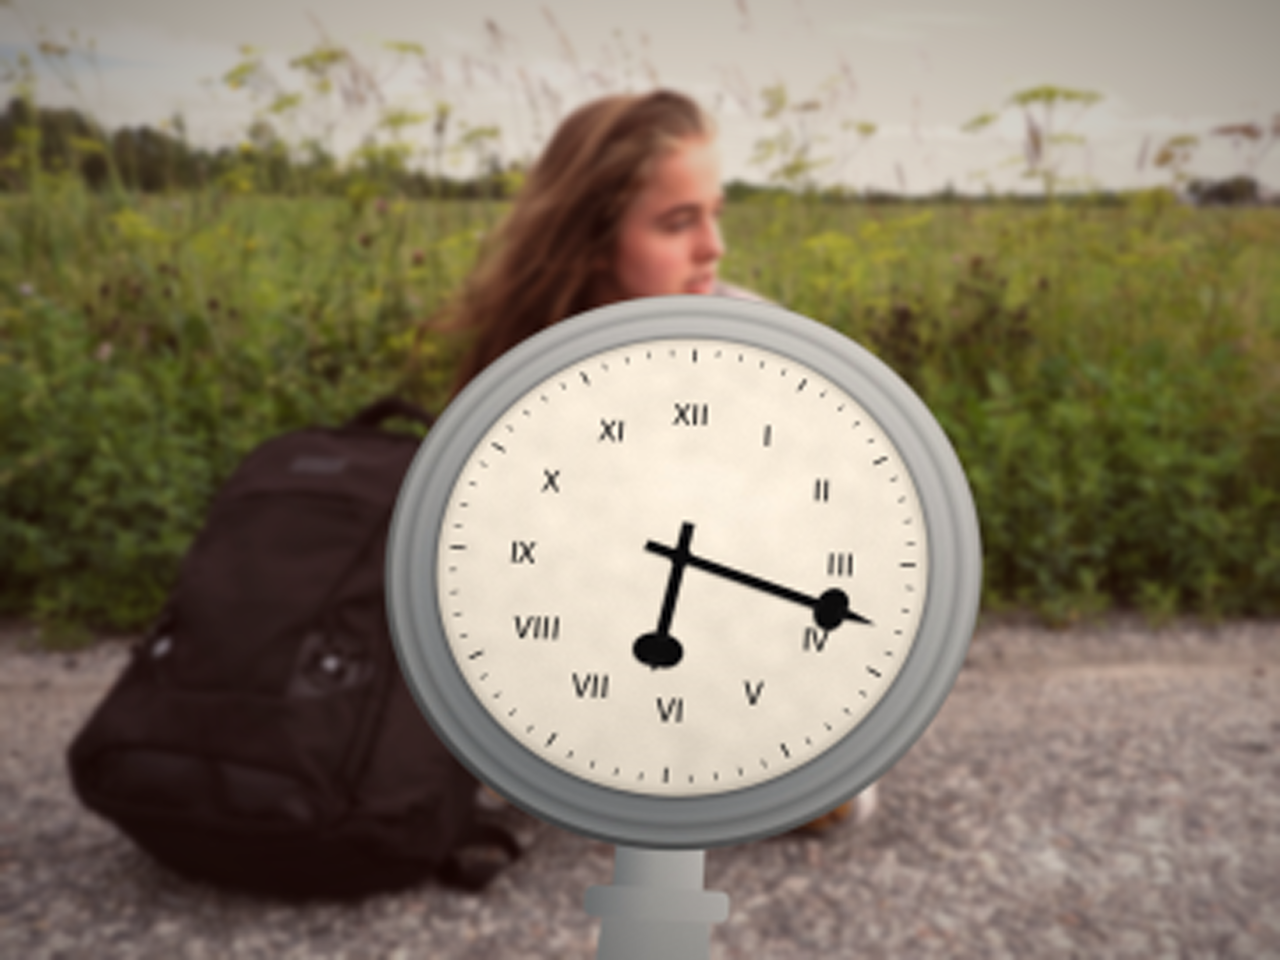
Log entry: {"hour": 6, "minute": 18}
